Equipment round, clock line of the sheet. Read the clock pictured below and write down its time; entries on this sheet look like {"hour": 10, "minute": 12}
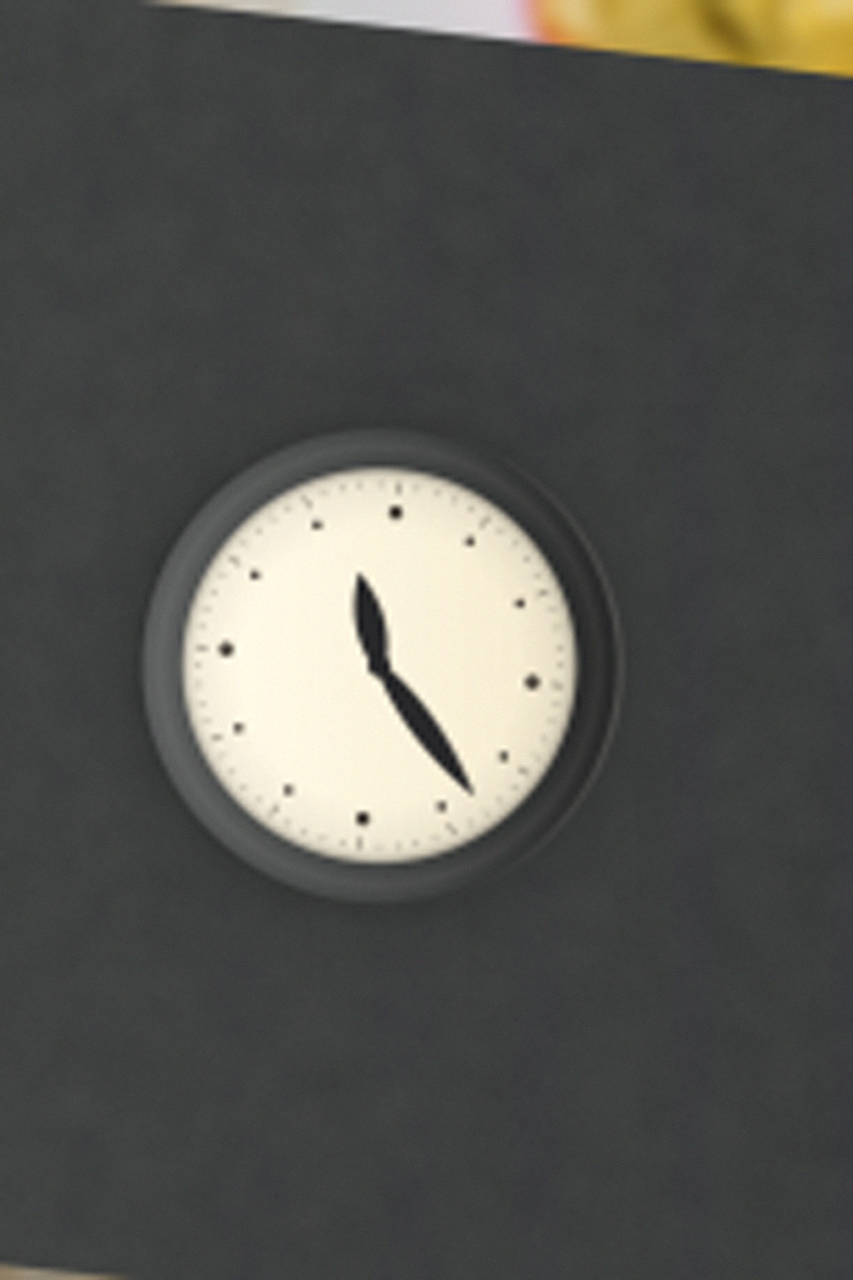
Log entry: {"hour": 11, "minute": 23}
